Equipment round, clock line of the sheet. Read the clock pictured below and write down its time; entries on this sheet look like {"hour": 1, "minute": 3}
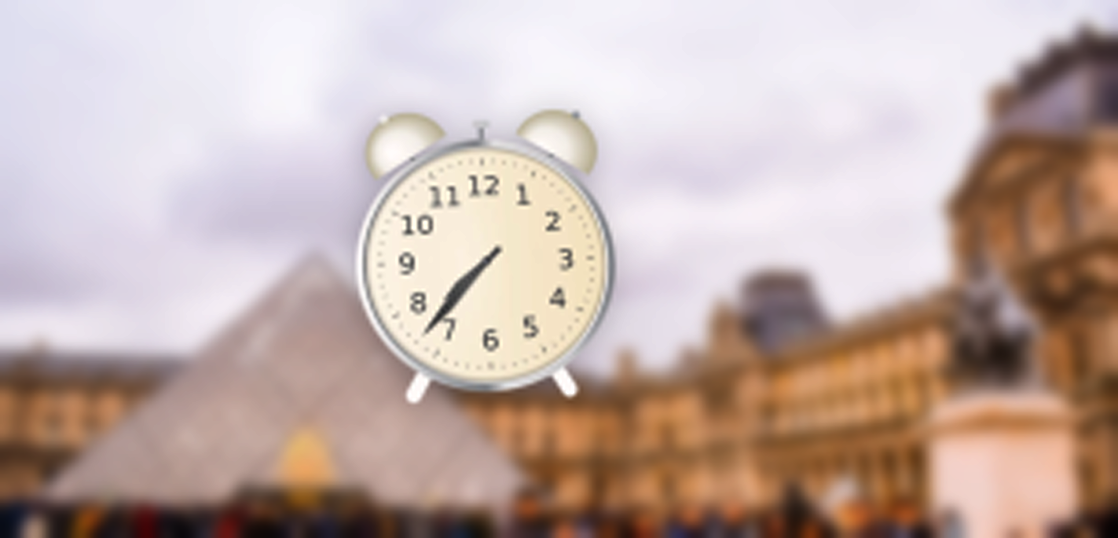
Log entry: {"hour": 7, "minute": 37}
